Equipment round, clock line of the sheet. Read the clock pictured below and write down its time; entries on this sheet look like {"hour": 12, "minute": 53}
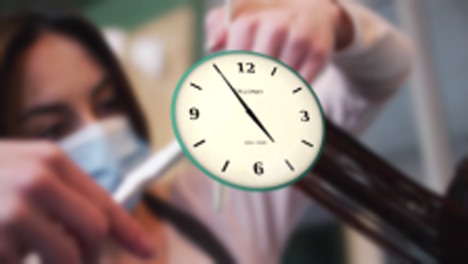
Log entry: {"hour": 4, "minute": 55}
